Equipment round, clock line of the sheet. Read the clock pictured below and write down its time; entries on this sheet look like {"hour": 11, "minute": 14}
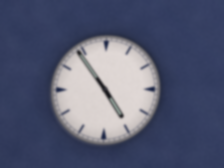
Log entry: {"hour": 4, "minute": 54}
